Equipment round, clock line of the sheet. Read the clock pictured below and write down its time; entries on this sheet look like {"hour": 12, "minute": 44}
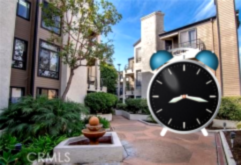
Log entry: {"hour": 8, "minute": 17}
